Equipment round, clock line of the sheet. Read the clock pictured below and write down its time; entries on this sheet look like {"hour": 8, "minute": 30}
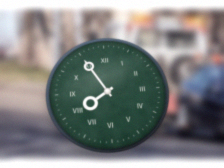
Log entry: {"hour": 7, "minute": 55}
